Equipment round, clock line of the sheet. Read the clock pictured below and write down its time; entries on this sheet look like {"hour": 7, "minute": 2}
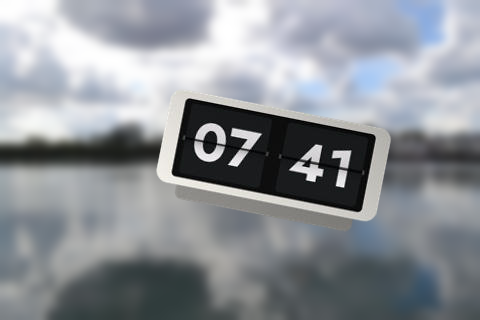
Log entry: {"hour": 7, "minute": 41}
